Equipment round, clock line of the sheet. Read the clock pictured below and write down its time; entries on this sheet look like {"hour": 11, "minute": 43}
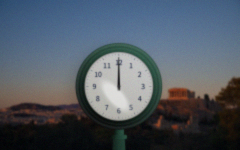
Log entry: {"hour": 12, "minute": 0}
